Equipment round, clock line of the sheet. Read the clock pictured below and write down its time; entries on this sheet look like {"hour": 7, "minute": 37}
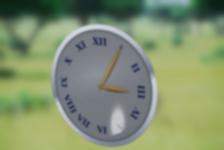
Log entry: {"hour": 3, "minute": 5}
